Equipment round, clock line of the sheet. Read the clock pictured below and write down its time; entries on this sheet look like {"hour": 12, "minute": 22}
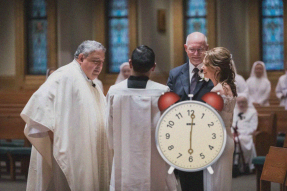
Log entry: {"hour": 6, "minute": 1}
